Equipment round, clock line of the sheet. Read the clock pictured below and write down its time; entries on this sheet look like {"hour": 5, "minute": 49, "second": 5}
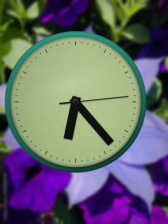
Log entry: {"hour": 6, "minute": 23, "second": 14}
